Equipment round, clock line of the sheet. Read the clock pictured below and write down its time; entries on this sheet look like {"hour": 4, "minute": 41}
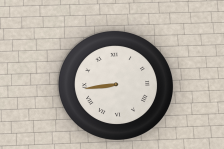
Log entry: {"hour": 8, "minute": 44}
